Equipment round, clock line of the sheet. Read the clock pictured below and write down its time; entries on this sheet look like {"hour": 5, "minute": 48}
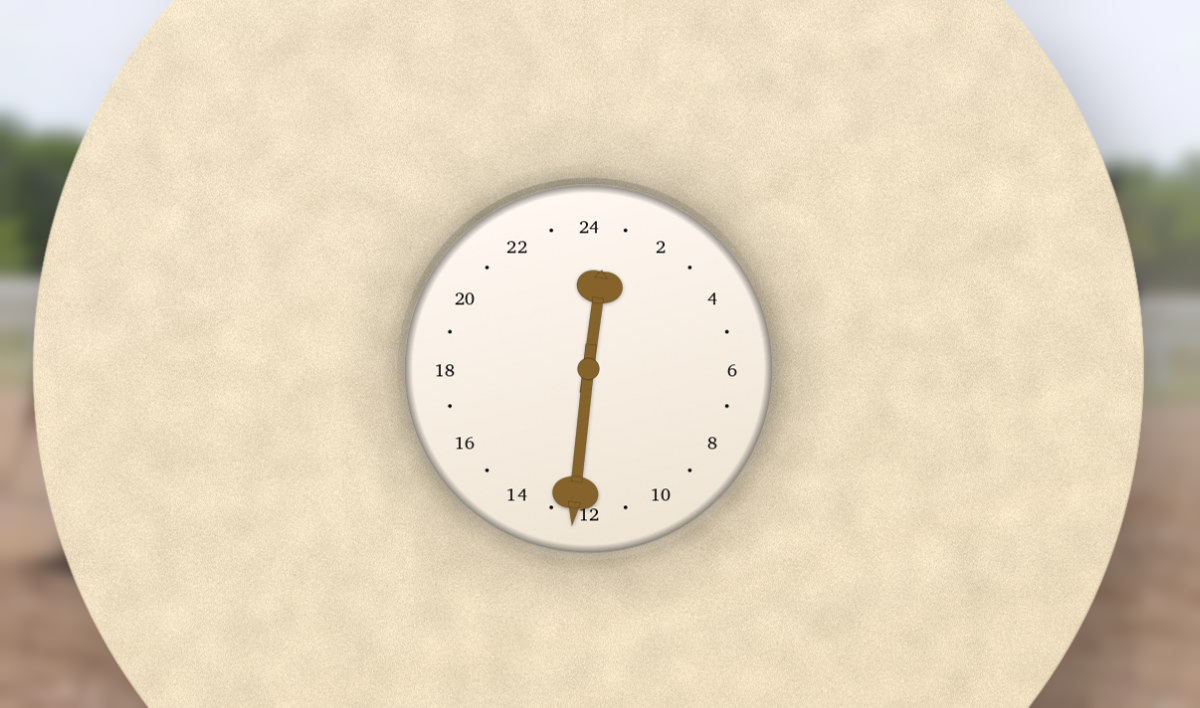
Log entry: {"hour": 0, "minute": 31}
